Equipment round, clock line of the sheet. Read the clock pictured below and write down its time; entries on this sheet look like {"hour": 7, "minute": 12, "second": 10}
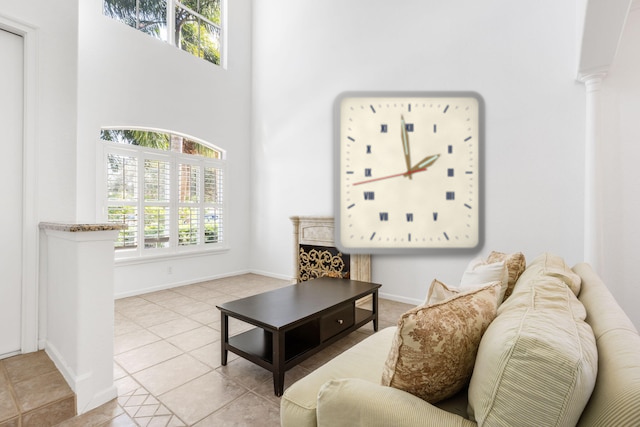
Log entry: {"hour": 1, "minute": 58, "second": 43}
